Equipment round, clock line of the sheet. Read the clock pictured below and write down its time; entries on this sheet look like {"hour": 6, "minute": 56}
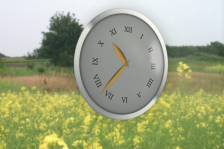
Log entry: {"hour": 10, "minute": 37}
